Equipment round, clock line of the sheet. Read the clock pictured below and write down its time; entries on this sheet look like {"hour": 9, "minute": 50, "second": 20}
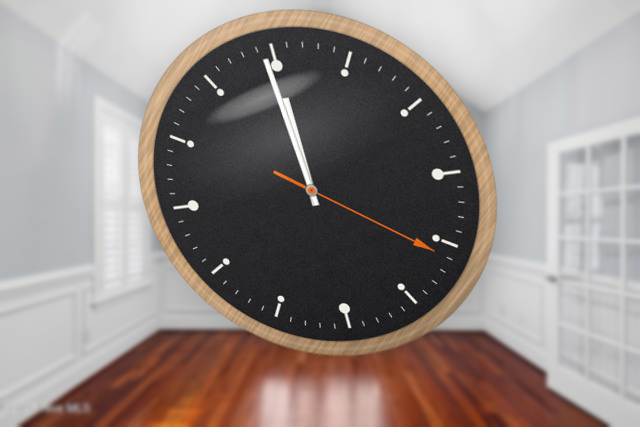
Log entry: {"hour": 11, "minute": 59, "second": 21}
